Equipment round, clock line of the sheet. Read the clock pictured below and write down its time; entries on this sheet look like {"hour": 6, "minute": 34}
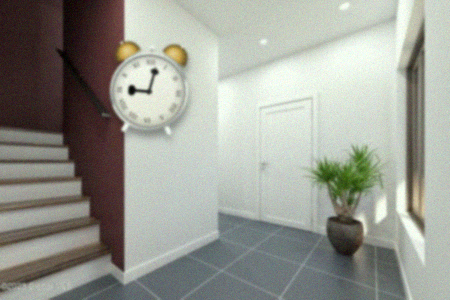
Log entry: {"hour": 9, "minute": 2}
